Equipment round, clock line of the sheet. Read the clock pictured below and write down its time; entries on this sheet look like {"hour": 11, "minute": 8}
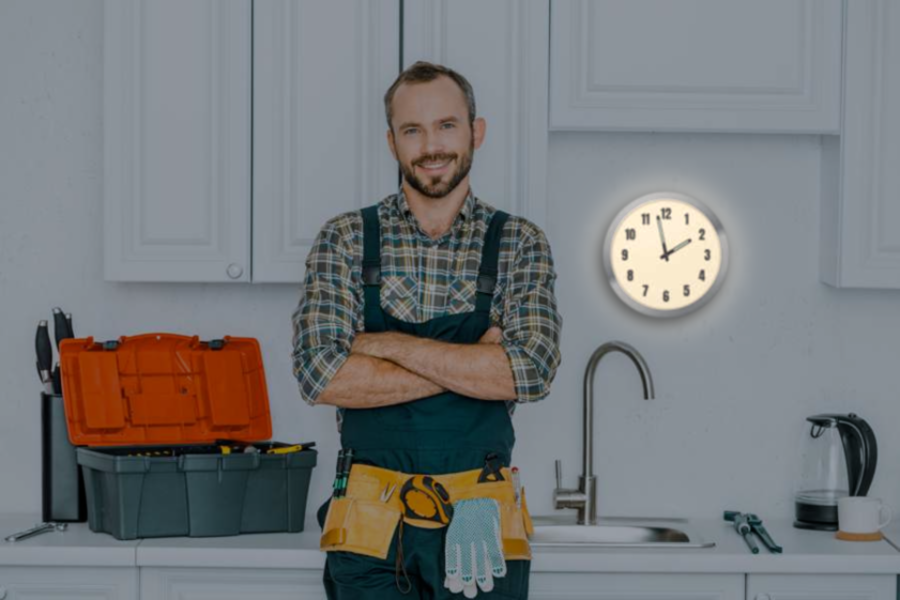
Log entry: {"hour": 1, "minute": 58}
